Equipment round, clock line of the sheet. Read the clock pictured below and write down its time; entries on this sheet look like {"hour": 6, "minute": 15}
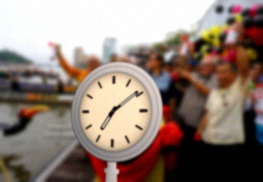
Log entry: {"hour": 7, "minute": 9}
